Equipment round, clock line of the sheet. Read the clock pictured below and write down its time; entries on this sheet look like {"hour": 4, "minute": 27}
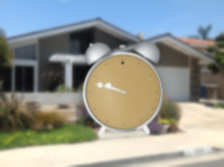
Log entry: {"hour": 9, "minute": 48}
